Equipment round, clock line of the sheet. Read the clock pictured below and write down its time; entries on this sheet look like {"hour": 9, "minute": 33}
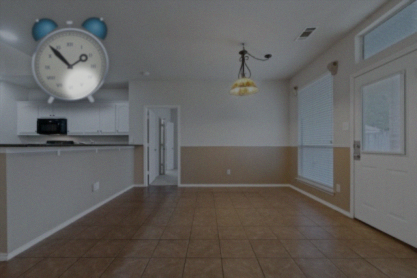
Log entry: {"hour": 1, "minute": 53}
